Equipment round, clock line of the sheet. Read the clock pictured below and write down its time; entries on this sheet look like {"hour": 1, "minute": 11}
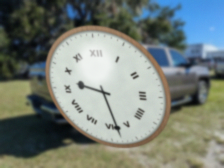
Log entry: {"hour": 9, "minute": 28}
